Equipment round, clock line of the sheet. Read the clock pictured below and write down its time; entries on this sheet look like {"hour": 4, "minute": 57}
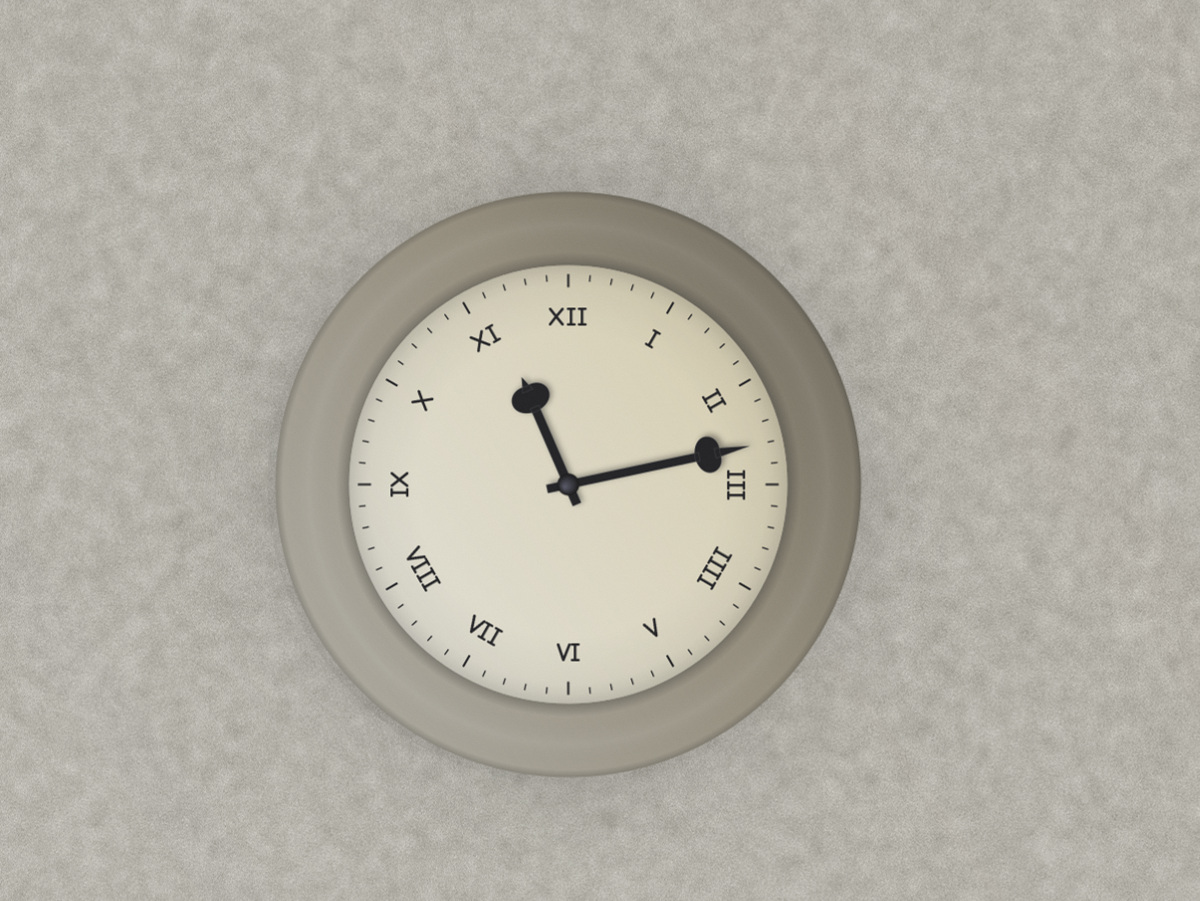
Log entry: {"hour": 11, "minute": 13}
